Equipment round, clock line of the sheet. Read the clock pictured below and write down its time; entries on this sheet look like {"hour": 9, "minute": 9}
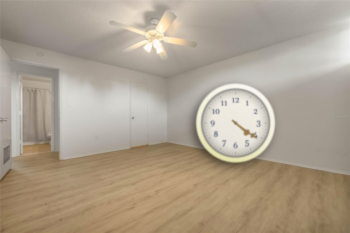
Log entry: {"hour": 4, "minute": 21}
